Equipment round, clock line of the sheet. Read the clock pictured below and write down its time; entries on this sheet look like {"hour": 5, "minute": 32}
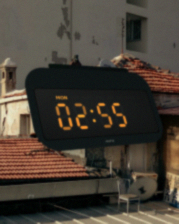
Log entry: {"hour": 2, "minute": 55}
